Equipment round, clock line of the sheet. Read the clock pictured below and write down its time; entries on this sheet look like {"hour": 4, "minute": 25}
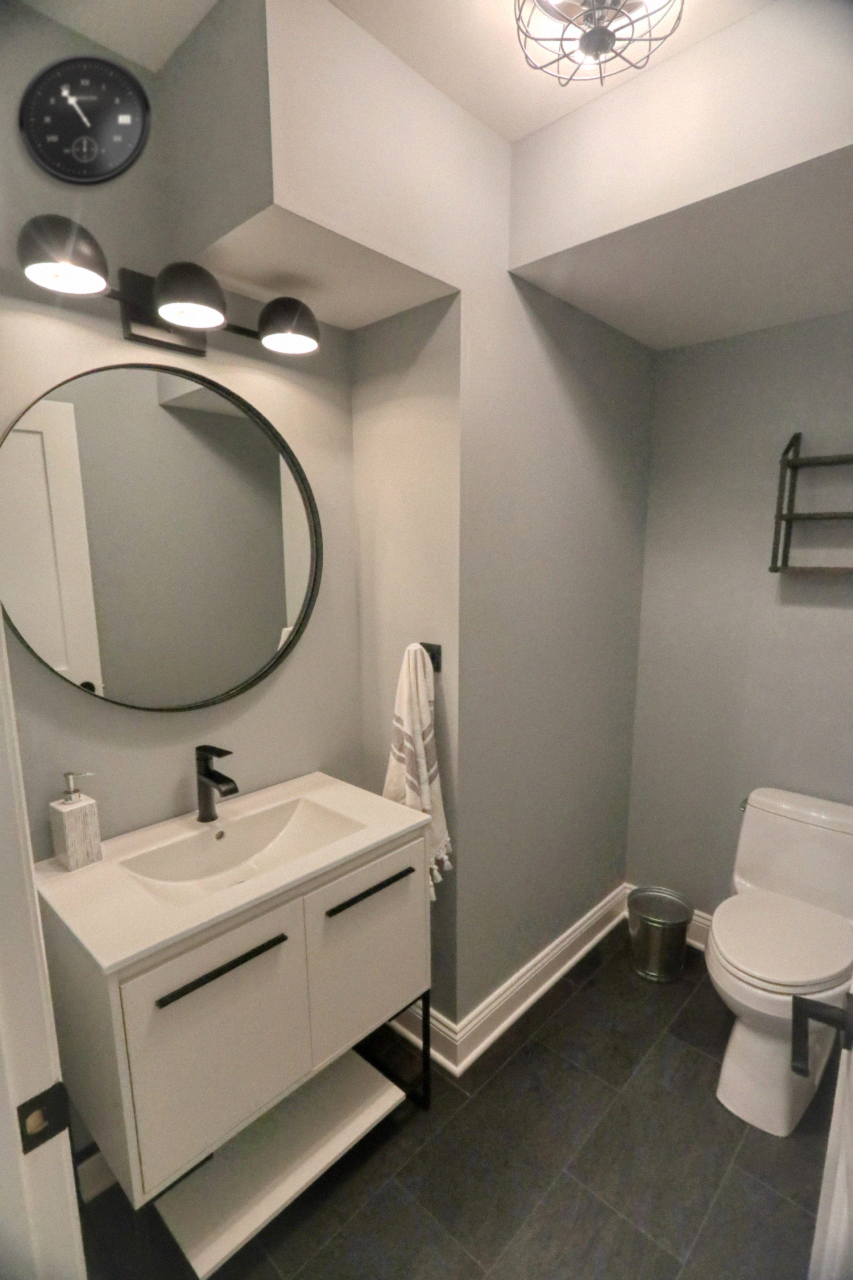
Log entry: {"hour": 10, "minute": 54}
